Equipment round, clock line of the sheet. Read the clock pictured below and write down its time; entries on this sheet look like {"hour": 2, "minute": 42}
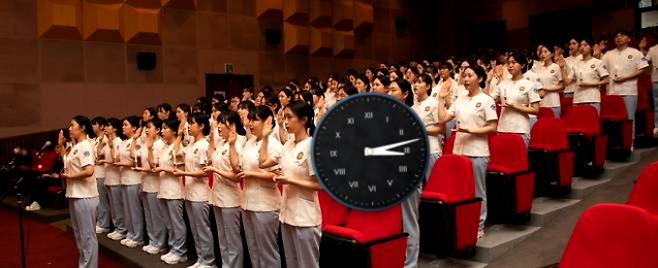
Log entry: {"hour": 3, "minute": 13}
